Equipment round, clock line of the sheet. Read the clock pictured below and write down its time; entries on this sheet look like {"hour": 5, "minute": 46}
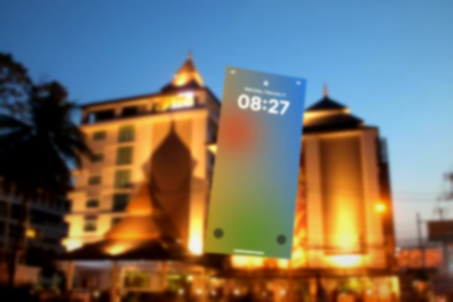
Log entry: {"hour": 8, "minute": 27}
